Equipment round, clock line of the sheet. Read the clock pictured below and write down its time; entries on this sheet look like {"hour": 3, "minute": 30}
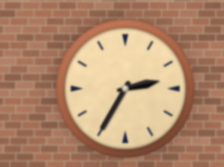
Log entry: {"hour": 2, "minute": 35}
